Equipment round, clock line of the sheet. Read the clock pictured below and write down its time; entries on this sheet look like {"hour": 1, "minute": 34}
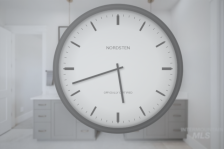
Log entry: {"hour": 5, "minute": 42}
